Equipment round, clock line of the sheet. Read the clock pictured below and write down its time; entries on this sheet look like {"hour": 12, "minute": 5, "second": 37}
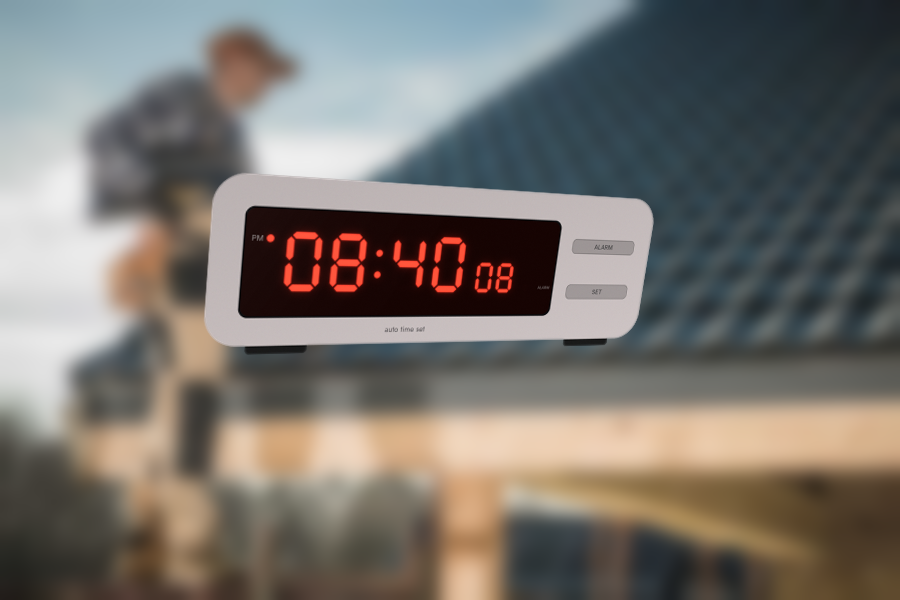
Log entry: {"hour": 8, "minute": 40, "second": 8}
